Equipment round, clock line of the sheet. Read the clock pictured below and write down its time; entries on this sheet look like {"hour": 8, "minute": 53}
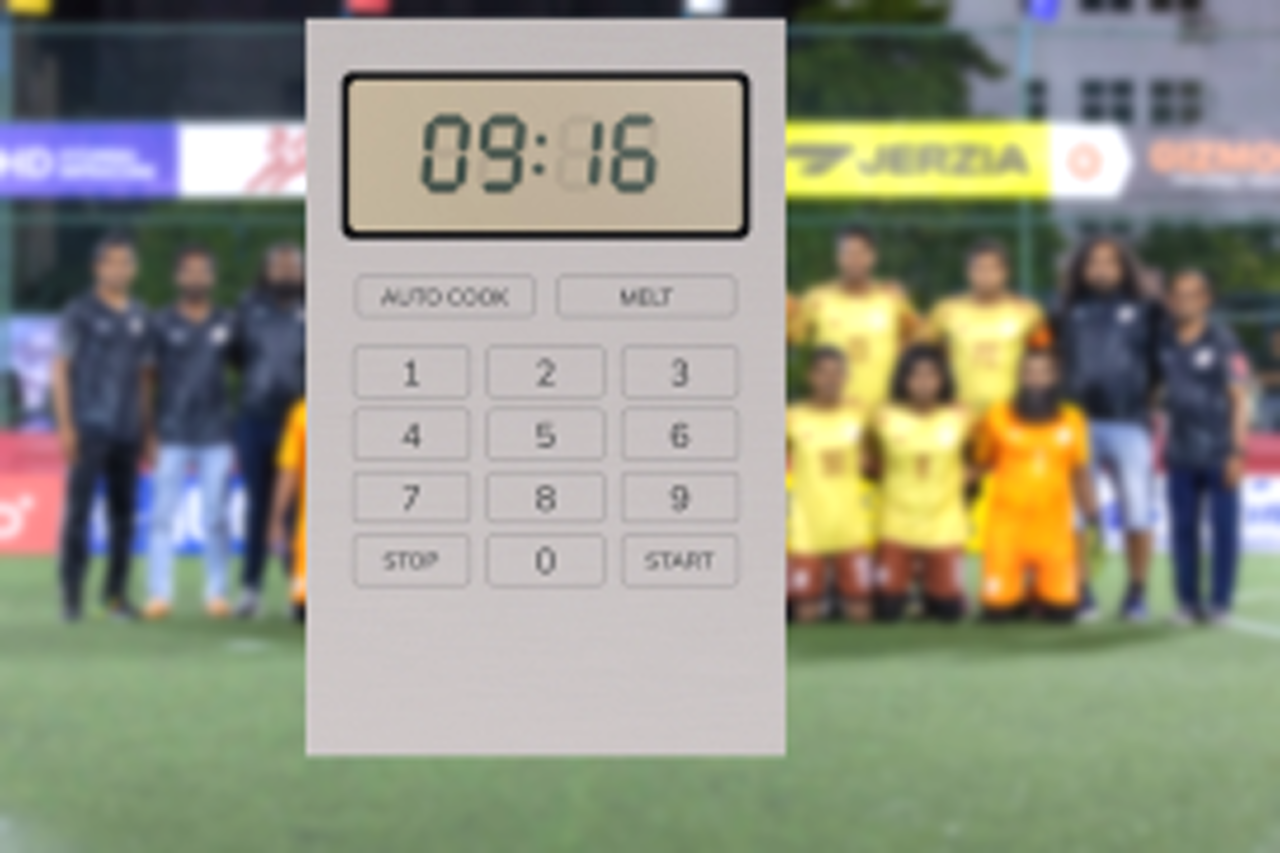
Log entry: {"hour": 9, "minute": 16}
